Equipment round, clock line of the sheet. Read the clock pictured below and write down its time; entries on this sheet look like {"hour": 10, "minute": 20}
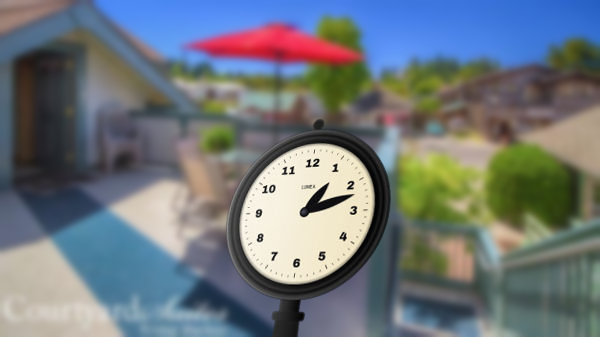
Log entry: {"hour": 1, "minute": 12}
